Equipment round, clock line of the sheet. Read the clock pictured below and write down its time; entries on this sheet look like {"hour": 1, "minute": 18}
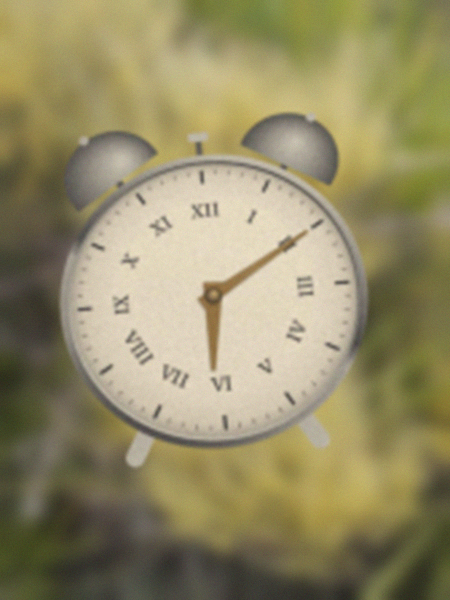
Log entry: {"hour": 6, "minute": 10}
